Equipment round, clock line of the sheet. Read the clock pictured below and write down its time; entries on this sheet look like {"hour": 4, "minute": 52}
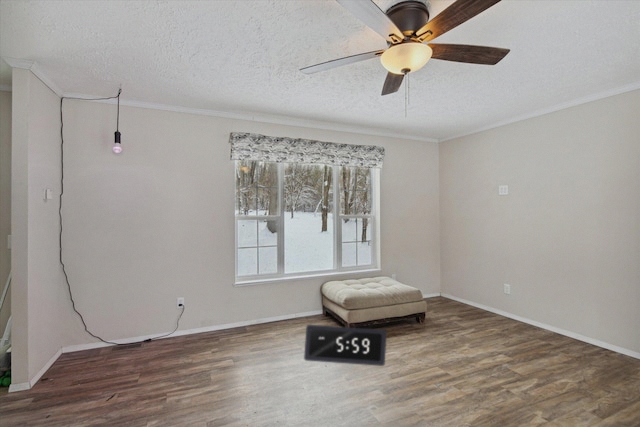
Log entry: {"hour": 5, "minute": 59}
